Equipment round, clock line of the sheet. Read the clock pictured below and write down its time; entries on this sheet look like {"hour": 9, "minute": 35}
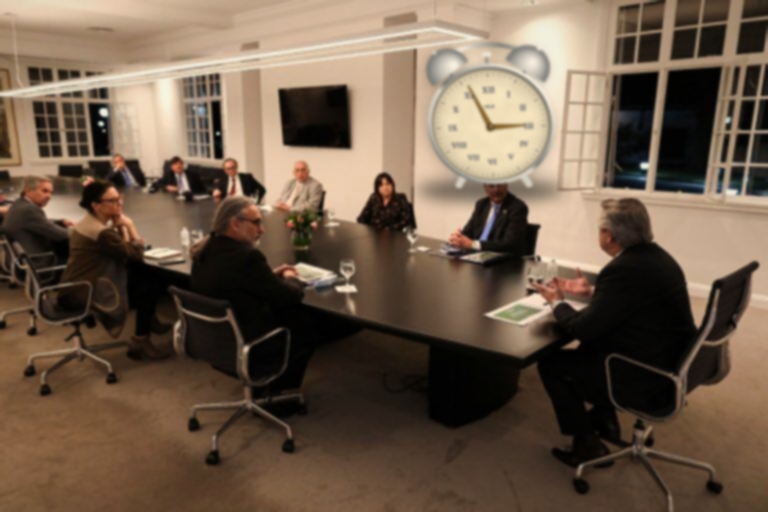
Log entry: {"hour": 2, "minute": 56}
